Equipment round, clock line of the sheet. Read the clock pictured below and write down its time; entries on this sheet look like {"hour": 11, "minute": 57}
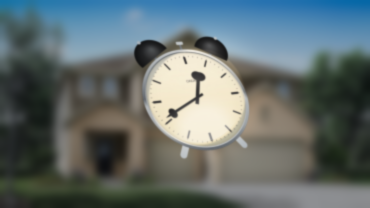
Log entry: {"hour": 12, "minute": 41}
